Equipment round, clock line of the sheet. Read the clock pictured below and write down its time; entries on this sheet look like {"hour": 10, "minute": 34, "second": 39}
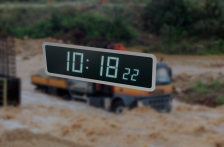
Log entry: {"hour": 10, "minute": 18, "second": 22}
